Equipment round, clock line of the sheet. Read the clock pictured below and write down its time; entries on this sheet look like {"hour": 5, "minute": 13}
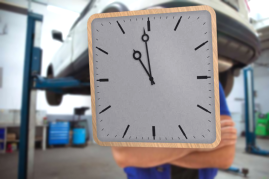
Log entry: {"hour": 10, "minute": 59}
